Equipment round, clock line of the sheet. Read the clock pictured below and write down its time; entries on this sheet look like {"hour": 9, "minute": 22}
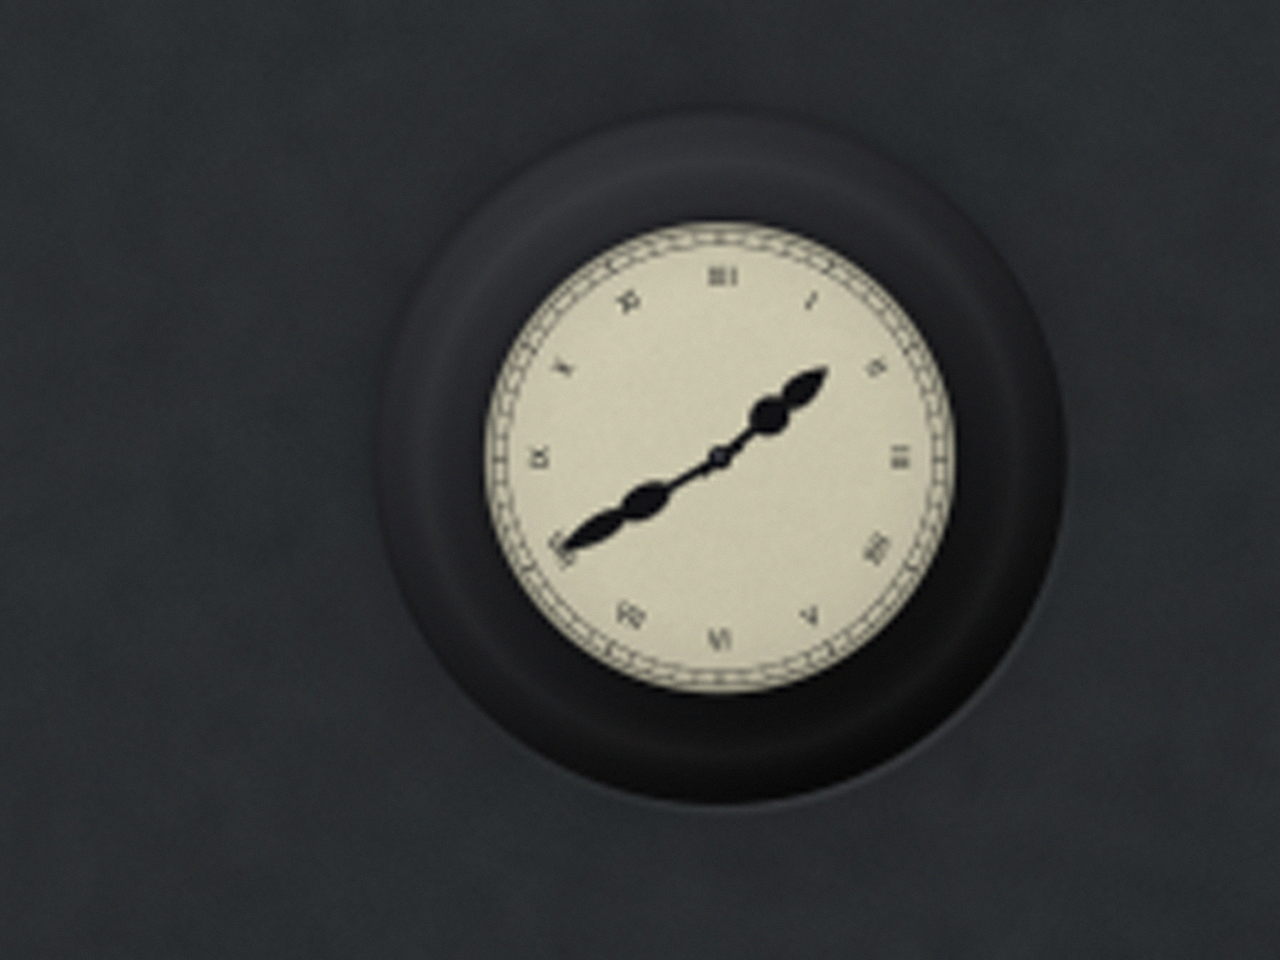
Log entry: {"hour": 1, "minute": 40}
